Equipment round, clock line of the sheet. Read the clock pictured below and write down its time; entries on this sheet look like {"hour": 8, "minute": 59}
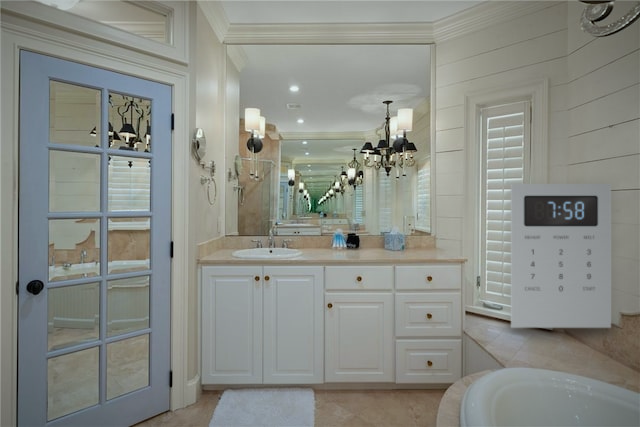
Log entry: {"hour": 7, "minute": 58}
